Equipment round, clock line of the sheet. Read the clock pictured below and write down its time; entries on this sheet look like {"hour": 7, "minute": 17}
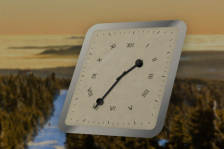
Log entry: {"hour": 1, "minute": 35}
